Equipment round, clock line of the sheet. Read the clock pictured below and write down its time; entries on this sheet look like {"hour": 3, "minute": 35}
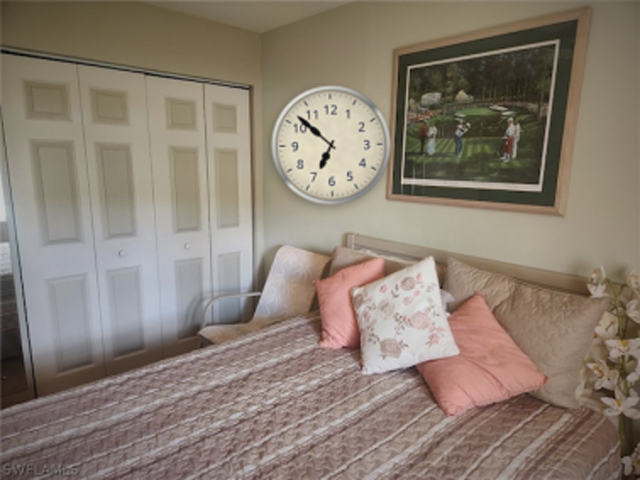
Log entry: {"hour": 6, "minute": 52}
